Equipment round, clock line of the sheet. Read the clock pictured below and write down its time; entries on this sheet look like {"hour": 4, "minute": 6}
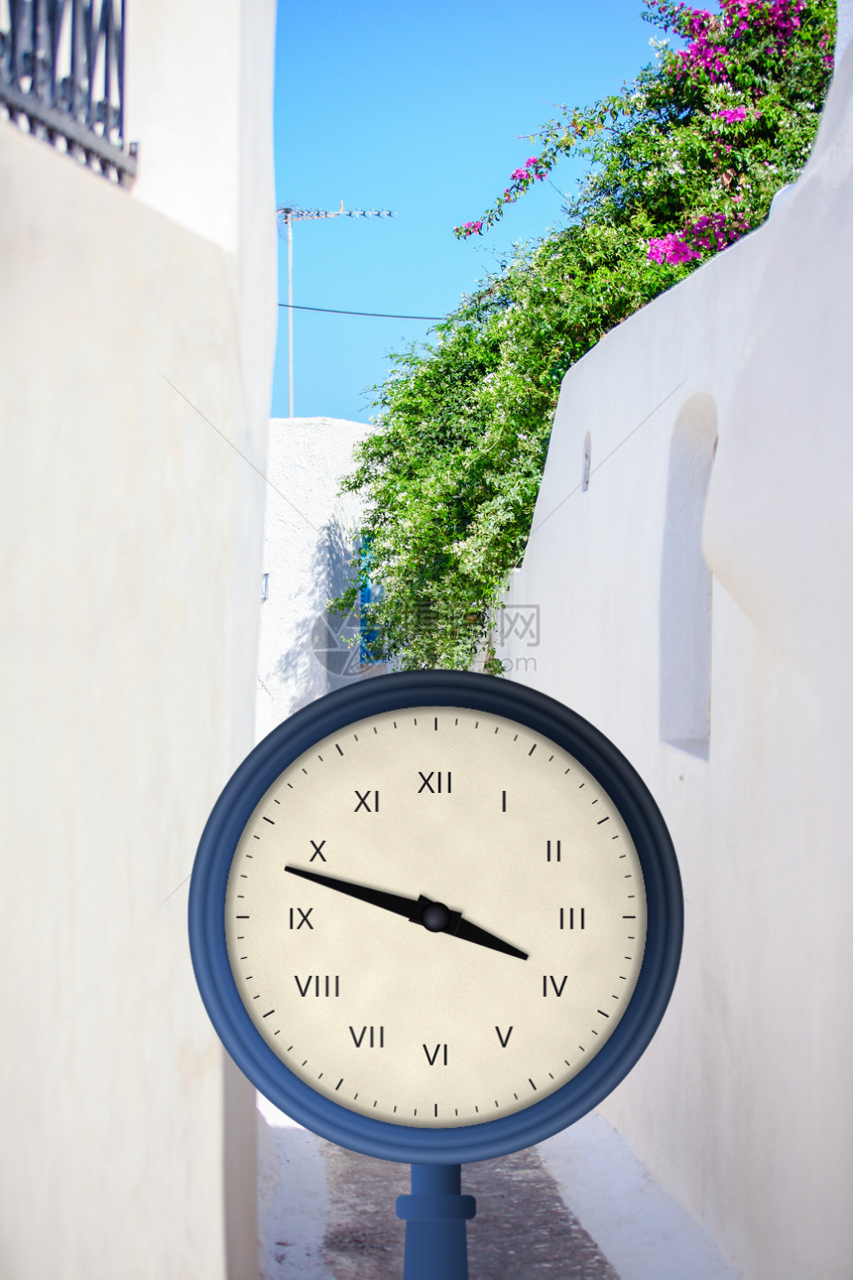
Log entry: {"hour": 3, "minute": 48}
